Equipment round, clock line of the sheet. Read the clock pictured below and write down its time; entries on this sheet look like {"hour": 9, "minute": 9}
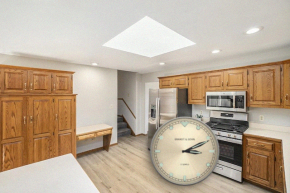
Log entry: {"hour": 3, "minute": 11}
